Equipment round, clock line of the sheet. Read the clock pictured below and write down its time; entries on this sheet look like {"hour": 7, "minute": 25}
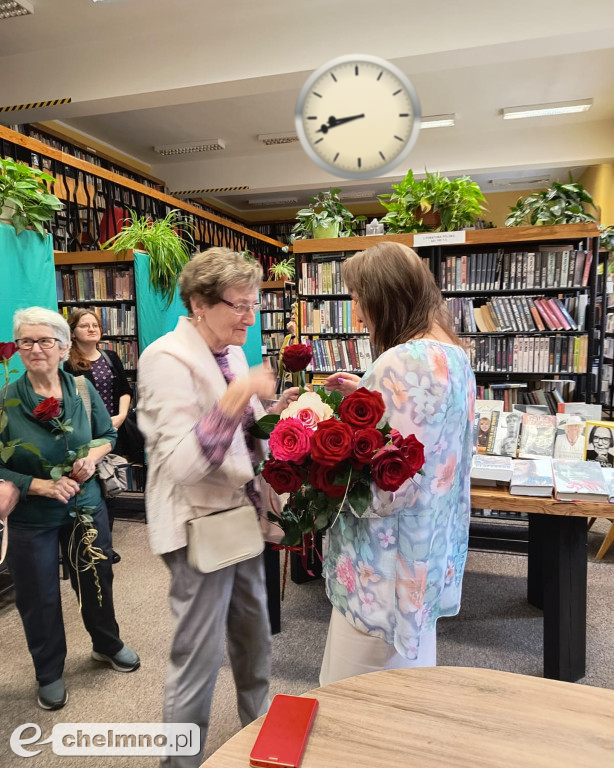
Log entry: {"hour": 8, "minute": 42}
